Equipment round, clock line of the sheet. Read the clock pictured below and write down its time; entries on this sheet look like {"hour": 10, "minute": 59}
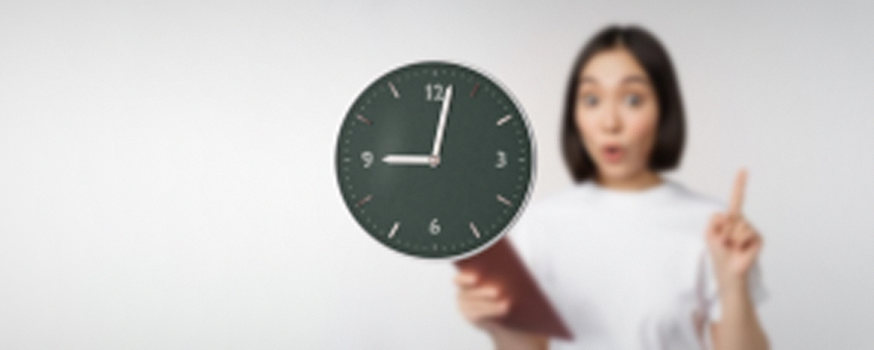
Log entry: {"hour": 9, "minute": 2}
